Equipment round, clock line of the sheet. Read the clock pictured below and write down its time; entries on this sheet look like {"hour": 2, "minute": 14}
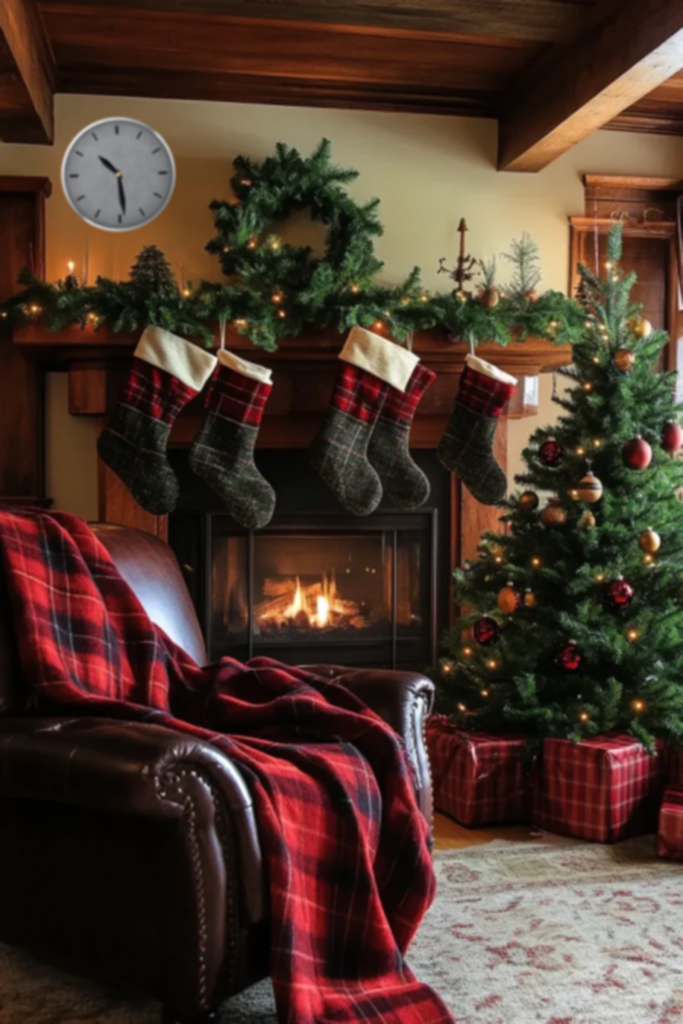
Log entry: {"hour": 10, "minute": 29}
